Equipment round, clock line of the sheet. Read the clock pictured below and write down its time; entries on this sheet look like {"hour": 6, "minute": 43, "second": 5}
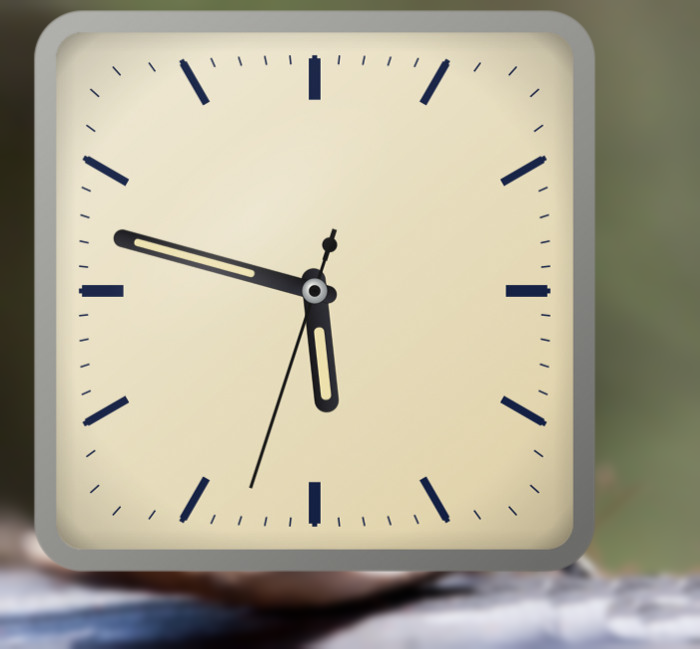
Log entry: {"hour": 5, "minute": 47, "second": 33}
